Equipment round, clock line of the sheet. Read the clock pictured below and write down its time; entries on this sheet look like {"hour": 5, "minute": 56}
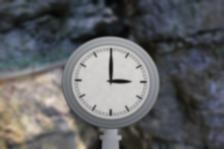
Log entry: {"hour": 3, "minute": 0}
